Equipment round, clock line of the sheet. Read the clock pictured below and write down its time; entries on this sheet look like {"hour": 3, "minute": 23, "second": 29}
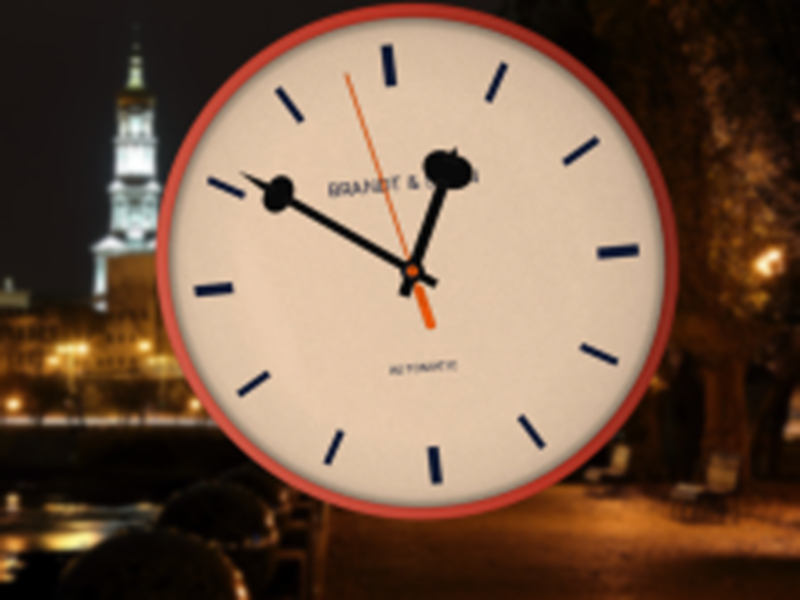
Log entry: {"hour": 12, "minute": 50, "second": 58}
